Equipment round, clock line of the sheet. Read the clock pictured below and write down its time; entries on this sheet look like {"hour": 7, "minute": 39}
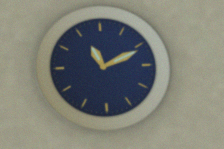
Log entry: {"hour": 11, "minute": 11}
